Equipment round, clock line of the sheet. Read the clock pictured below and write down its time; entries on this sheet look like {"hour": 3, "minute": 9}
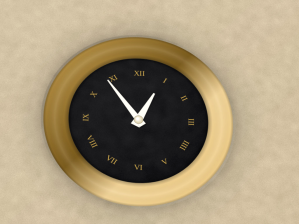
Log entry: {"hour": 12, "minute": 54}
